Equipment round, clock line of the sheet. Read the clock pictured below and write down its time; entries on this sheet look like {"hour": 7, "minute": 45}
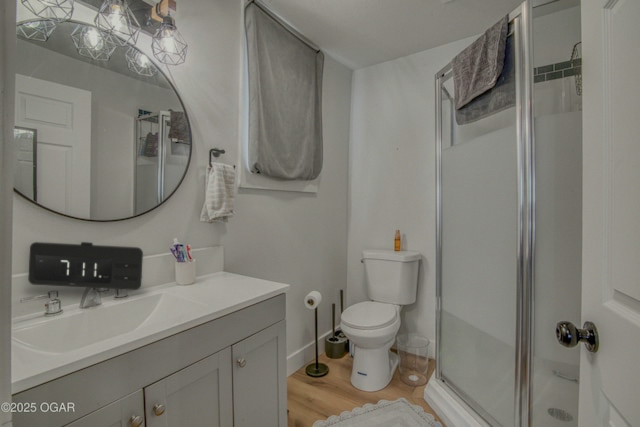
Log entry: {"hour": 7, "minute": 11}
